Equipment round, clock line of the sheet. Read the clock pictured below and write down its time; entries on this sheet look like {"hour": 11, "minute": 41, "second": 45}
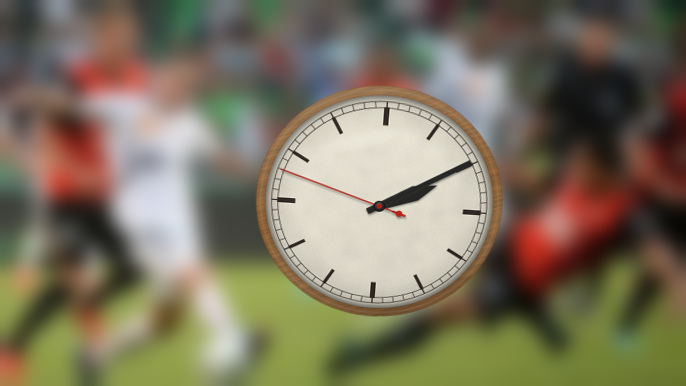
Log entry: {"hour": 2, "minute": 9, "second": 48}
